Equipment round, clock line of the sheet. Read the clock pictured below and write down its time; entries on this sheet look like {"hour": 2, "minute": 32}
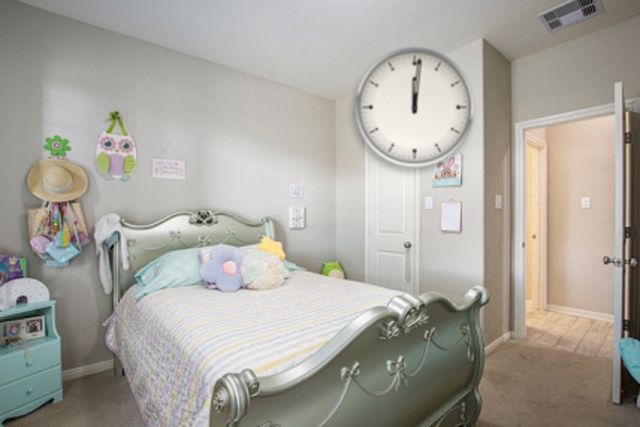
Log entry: {"hour": 12, "minute": 1}
